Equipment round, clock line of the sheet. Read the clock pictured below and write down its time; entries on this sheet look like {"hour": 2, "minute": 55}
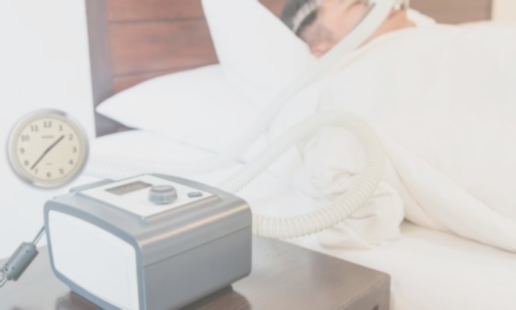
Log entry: {"hour": 1, "minute": 37}
